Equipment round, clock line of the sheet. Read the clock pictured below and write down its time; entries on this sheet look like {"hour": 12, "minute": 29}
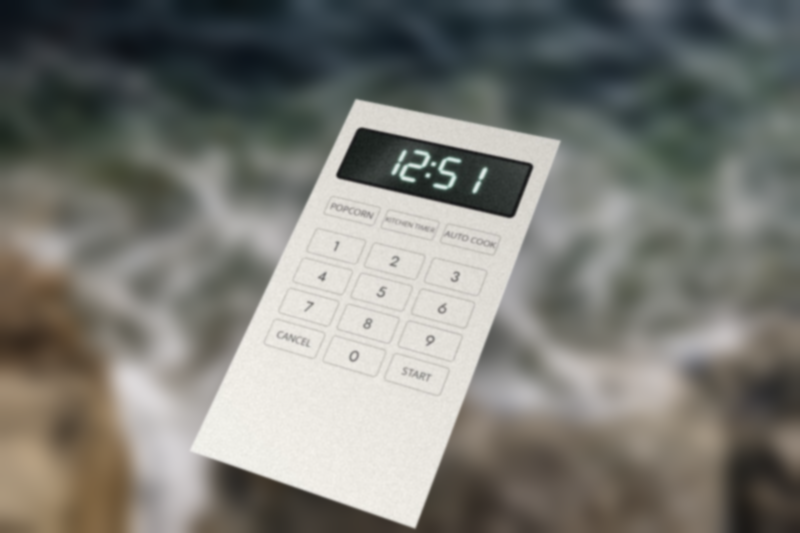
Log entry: {"hour": 12, "minute": 51}
